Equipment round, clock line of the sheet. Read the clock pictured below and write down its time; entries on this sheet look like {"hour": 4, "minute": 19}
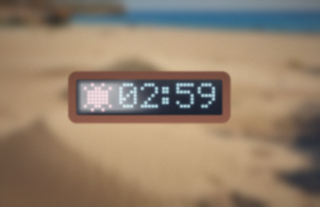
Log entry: {"hour": 2, "minute": 59}
